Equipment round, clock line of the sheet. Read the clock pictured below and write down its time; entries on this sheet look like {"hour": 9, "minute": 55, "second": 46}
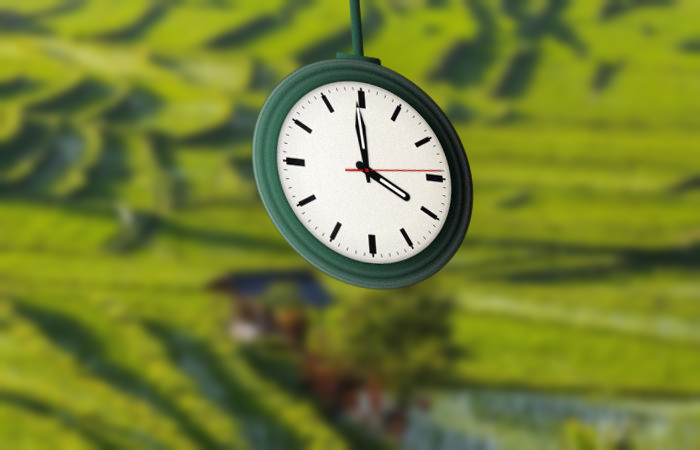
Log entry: {"hour": 3, "minute": 59, "second": 14}
